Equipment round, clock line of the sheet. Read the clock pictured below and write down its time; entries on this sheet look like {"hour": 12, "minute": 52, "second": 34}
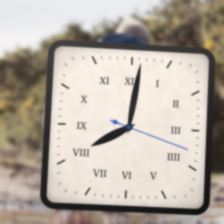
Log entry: {"hour": 8, "minute": 1, "second": 18}
